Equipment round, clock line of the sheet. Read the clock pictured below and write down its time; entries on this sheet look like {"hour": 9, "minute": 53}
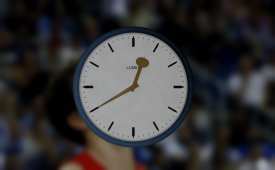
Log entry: {"hour": 12, "minute": 40}
